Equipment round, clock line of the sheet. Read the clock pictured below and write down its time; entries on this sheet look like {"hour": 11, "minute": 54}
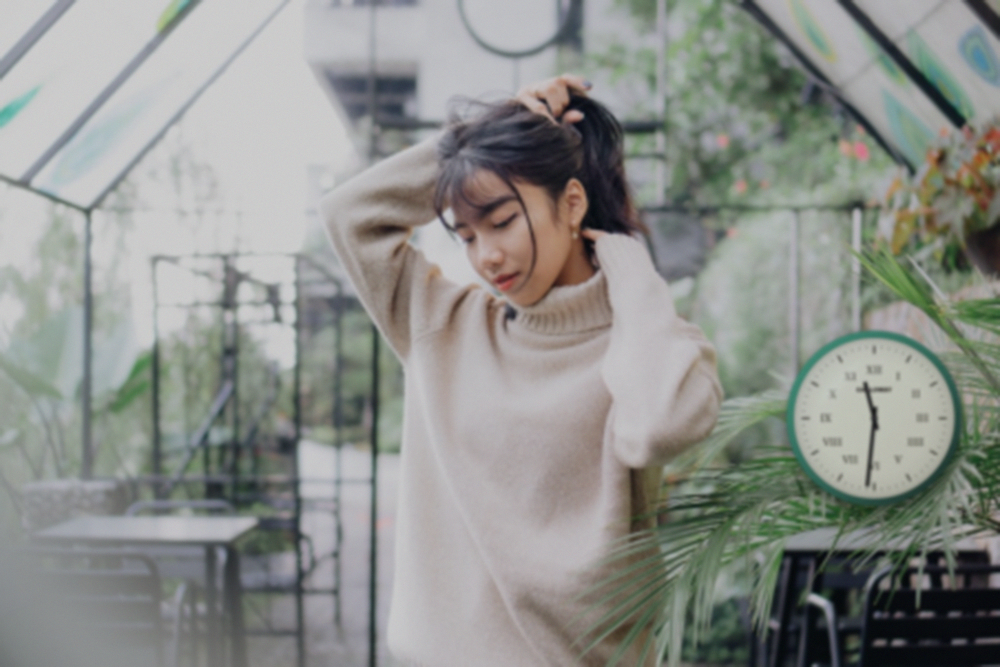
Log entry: {"hour": 11, "minute": 31}
